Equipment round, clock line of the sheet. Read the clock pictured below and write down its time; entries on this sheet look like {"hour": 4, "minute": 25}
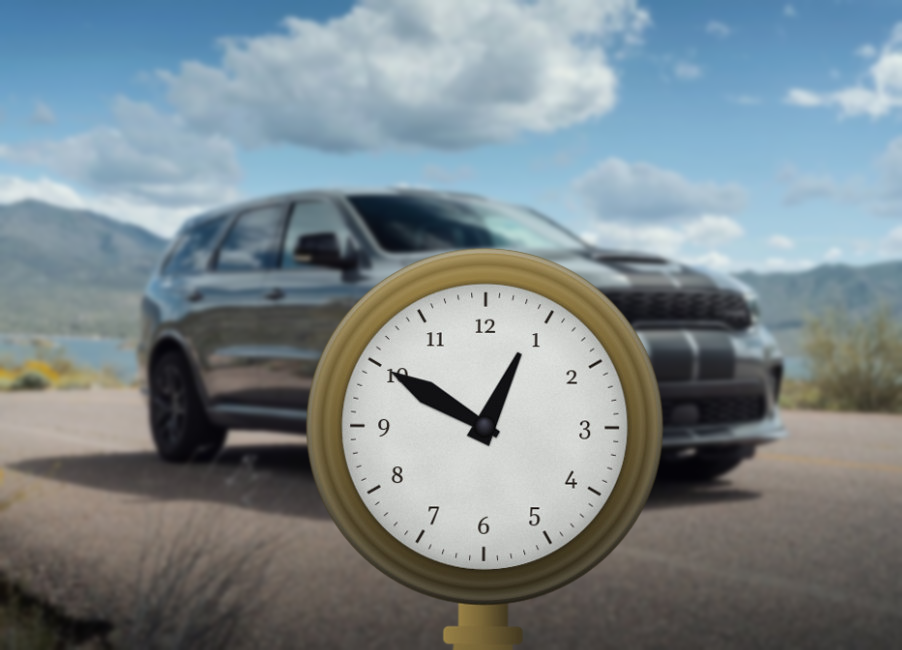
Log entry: {"hour": 12, "minute": 50}
